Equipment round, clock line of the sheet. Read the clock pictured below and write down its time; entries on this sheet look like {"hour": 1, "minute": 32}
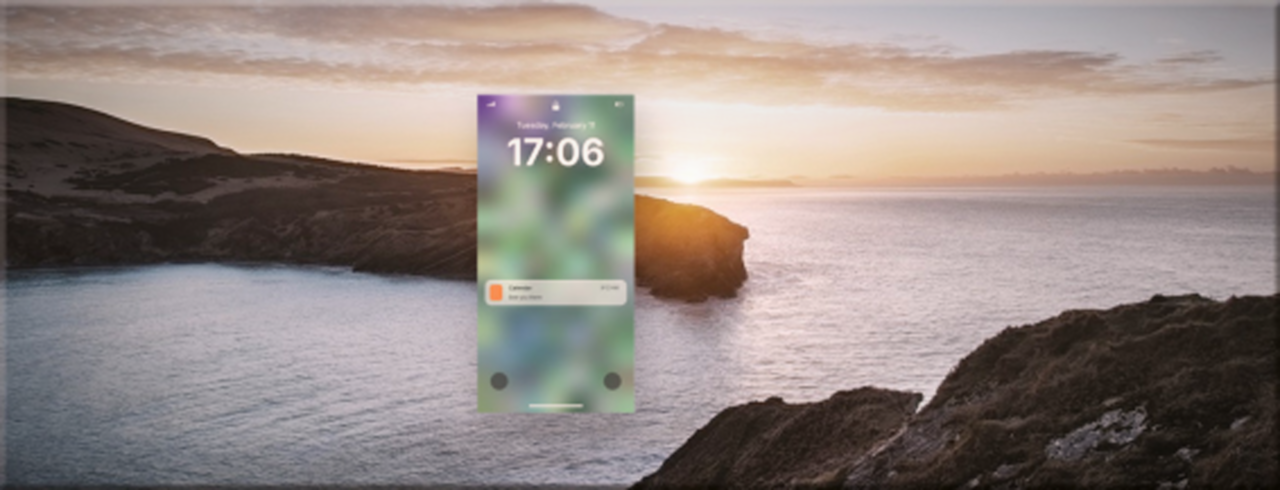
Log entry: {"hour": 17, "minute": 6}
